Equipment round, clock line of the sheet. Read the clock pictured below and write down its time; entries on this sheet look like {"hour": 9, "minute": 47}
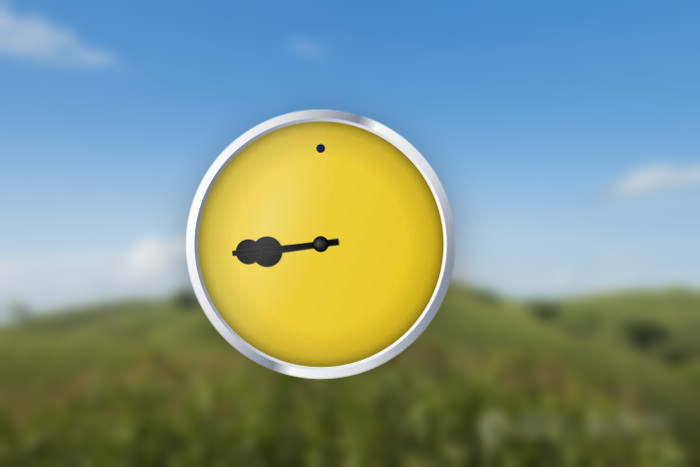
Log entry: {"hour": 8, "minute": 44}
